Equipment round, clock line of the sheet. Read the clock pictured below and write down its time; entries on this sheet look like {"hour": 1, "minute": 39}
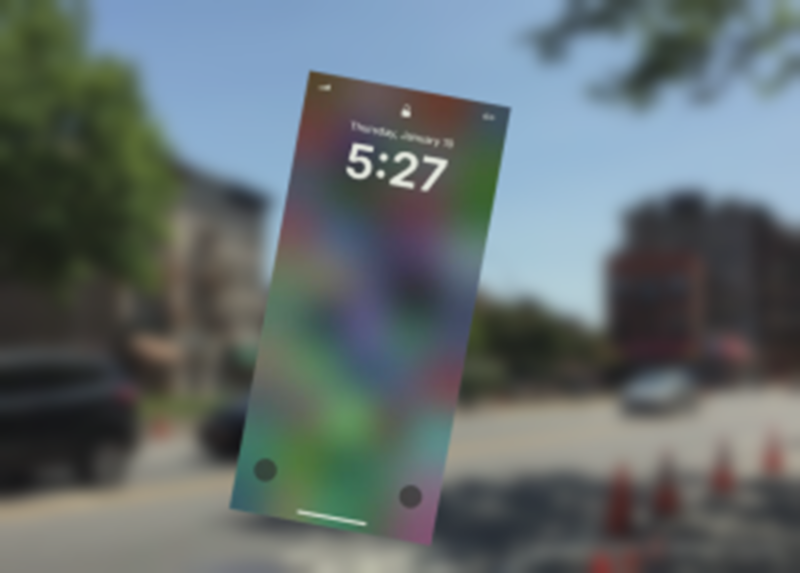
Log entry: {"hour": 5, "minute": 27}
